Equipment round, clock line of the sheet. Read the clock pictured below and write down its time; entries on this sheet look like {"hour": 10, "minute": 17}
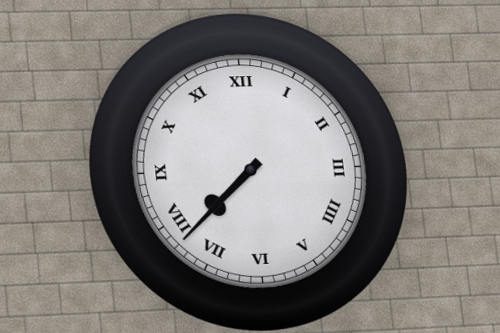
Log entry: {"hour": 7, "minute": 38}
